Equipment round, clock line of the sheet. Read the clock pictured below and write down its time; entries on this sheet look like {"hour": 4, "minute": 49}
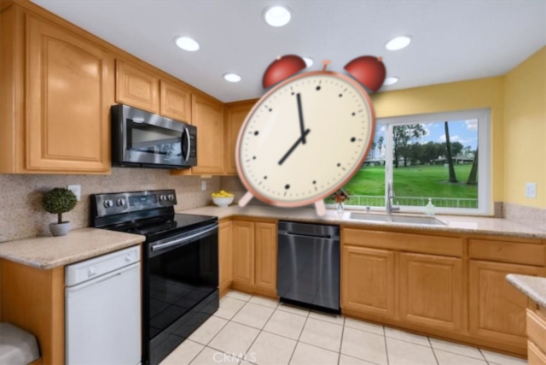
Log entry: {"hour": 6, "minute": 56}
